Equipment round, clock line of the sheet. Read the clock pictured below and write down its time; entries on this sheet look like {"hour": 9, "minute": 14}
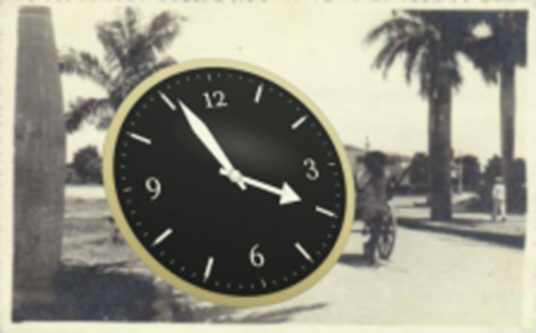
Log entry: {"hour": 3, "minute": 56}
